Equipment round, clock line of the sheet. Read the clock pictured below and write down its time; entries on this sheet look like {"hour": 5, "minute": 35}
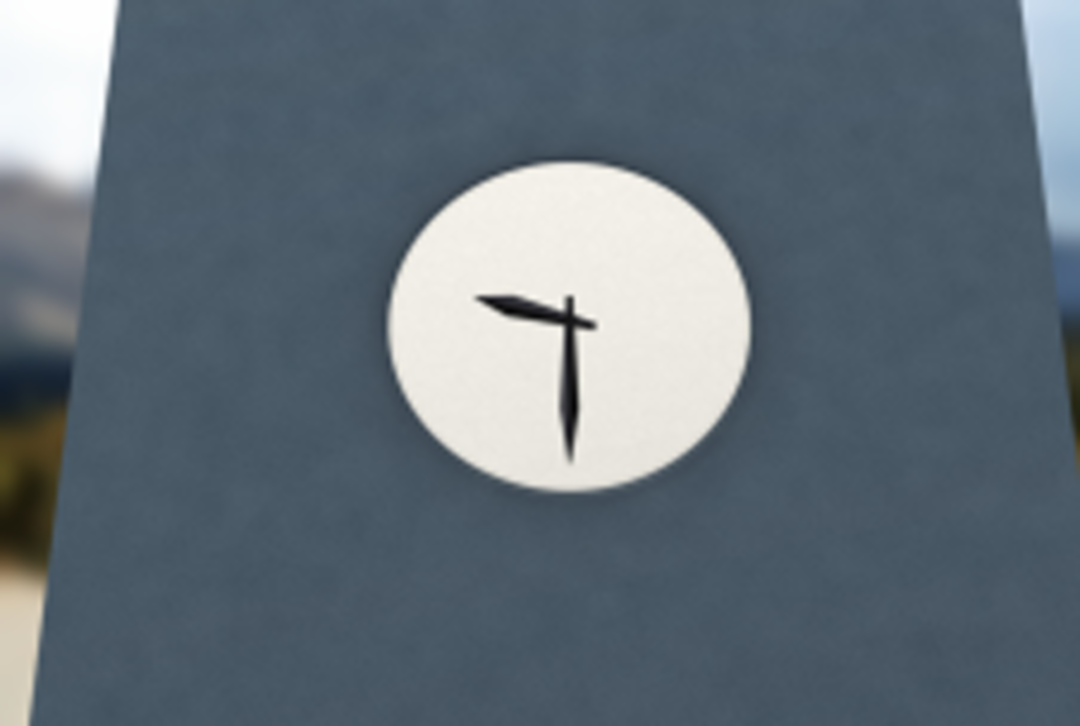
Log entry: {"hour": 9, "minute": 30}
